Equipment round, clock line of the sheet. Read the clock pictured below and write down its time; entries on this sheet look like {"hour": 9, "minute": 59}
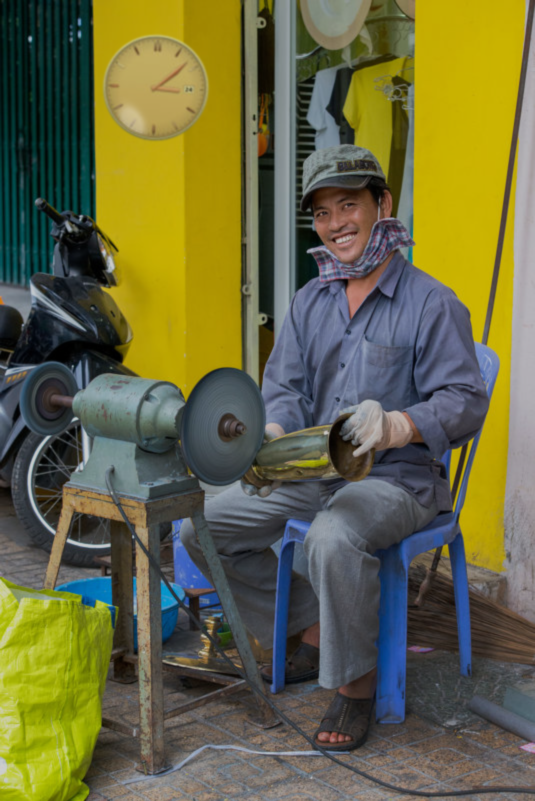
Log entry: {"hour": 3, "minute": 8}
